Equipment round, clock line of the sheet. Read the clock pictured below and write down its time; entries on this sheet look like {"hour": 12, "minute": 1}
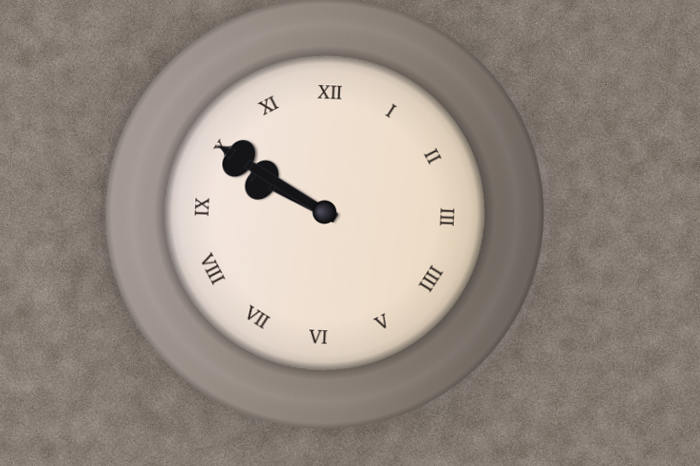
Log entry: {"hour": 9, "minute": 50}
